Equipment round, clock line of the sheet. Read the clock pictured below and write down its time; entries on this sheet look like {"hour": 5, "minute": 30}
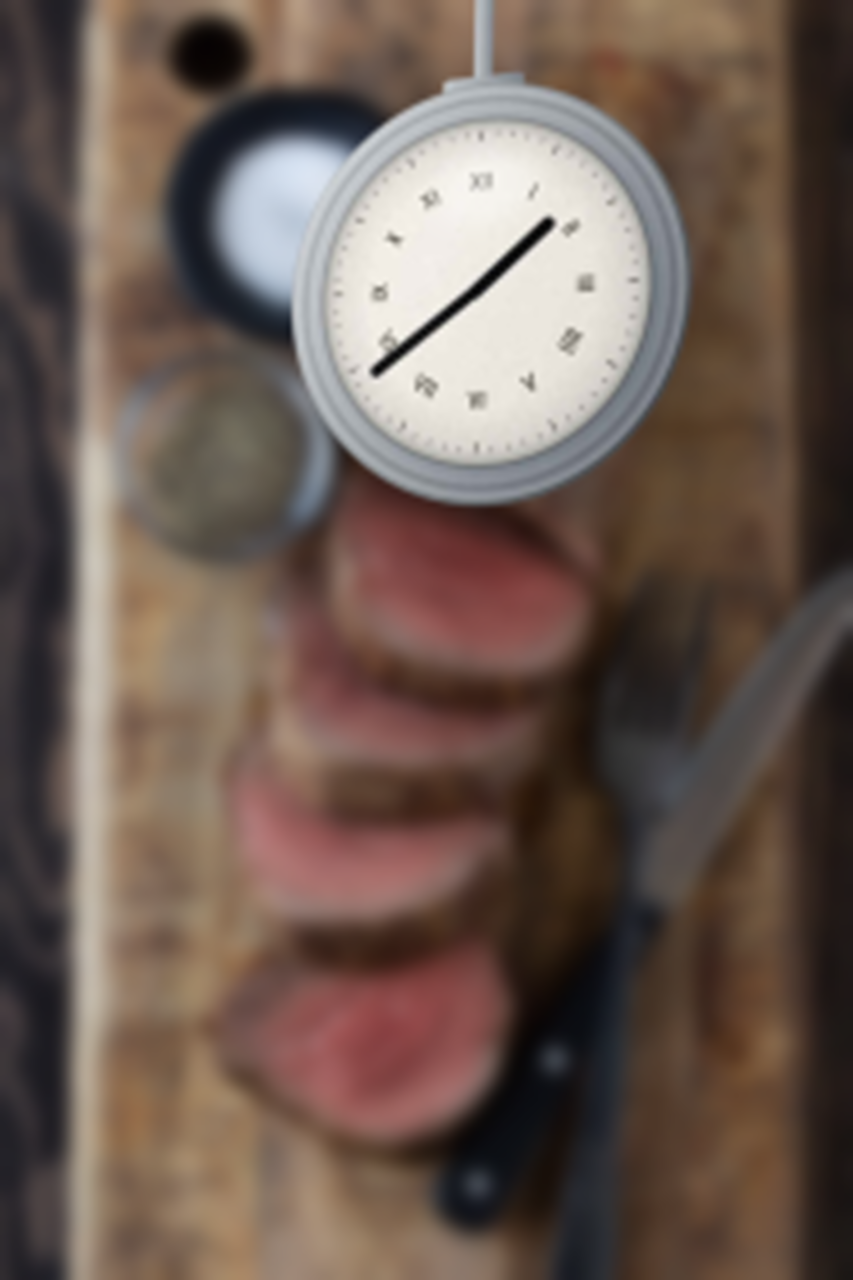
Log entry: {"hour": 1, "minute": 39}
